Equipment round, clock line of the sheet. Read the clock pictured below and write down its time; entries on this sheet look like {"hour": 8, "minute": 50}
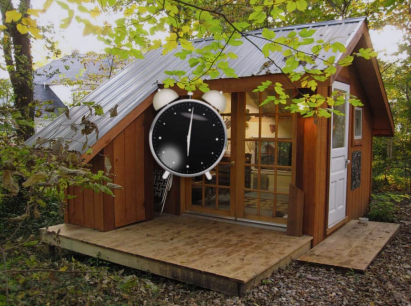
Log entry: {"hour": 6, "minute": 1}
